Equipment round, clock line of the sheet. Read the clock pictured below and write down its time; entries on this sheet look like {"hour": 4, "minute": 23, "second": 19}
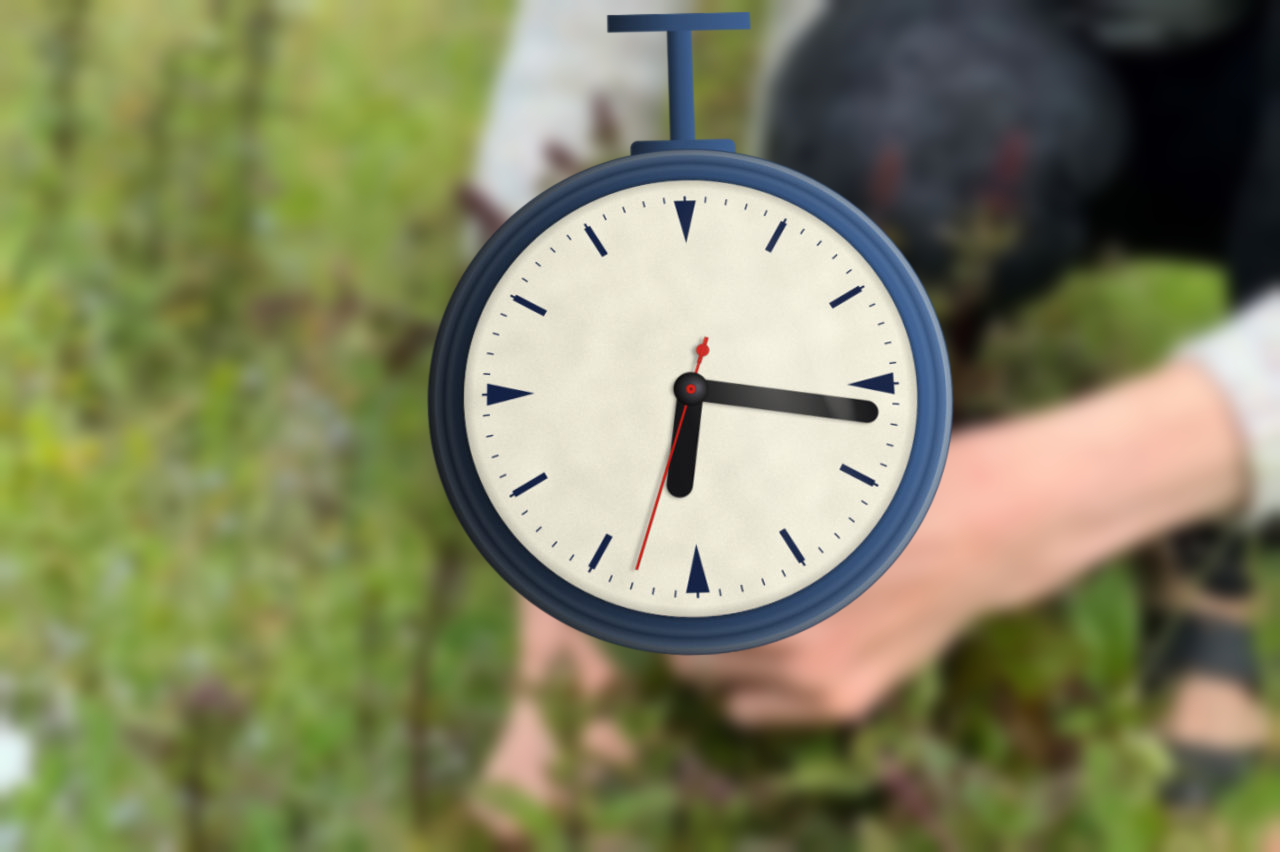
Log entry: {"hour": 6, "minute": 16, "second": 33}
